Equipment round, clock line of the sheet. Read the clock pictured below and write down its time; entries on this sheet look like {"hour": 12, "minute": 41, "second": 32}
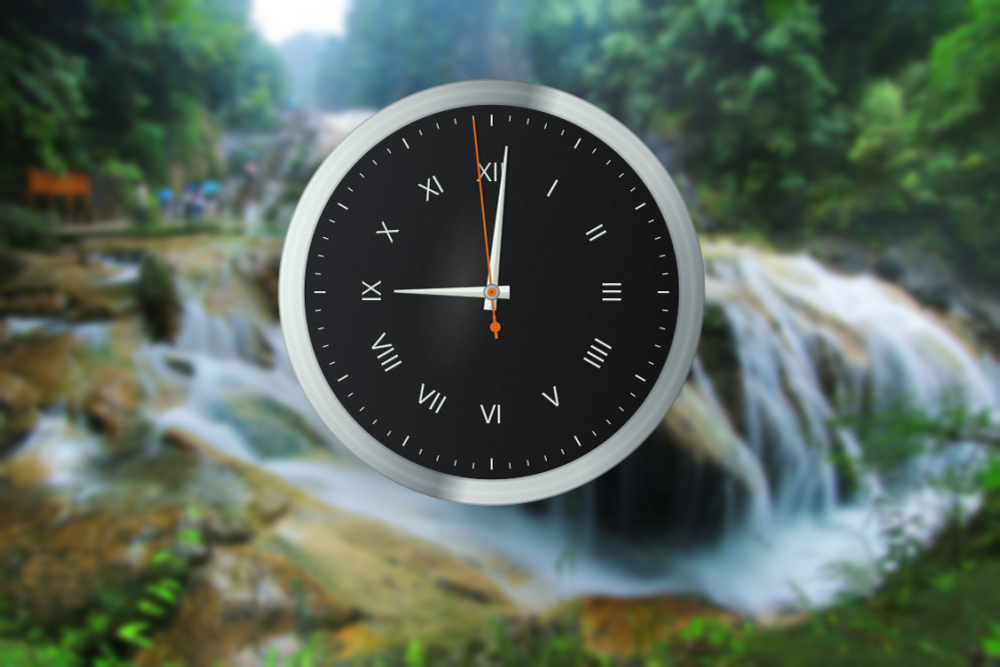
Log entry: {"hour": 9, "minute": 0, "second": 59}
